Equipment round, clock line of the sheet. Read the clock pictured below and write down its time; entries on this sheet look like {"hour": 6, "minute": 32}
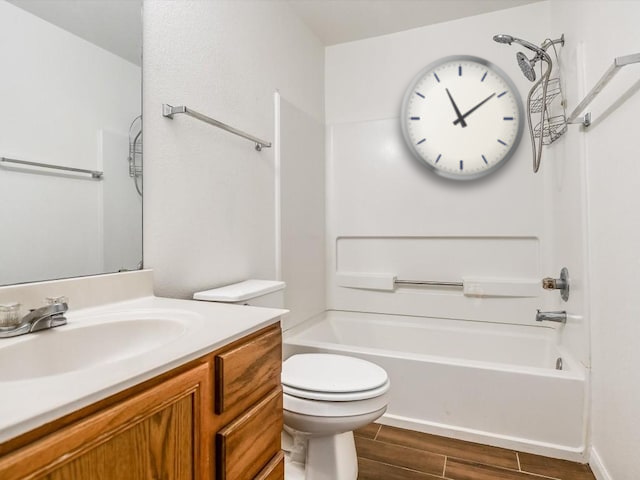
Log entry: {"hour": 11, "minute": 9}
